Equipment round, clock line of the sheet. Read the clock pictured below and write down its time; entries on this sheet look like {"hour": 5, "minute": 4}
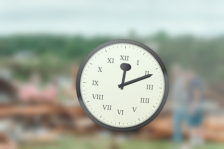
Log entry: {"hour": 12, "minute": 11}
